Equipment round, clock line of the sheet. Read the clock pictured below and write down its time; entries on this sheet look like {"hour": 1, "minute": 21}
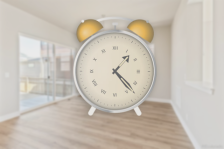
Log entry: {"hour": 1, "minute": 23}
